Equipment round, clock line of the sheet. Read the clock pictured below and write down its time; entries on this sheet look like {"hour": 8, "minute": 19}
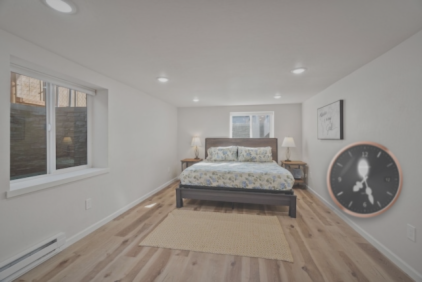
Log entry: {"hour": 7, "minute": 27}
